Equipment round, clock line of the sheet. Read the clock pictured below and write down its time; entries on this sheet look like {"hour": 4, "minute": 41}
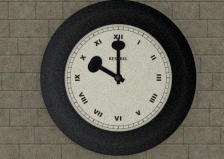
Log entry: {"hour": 10, "minute": 0}
